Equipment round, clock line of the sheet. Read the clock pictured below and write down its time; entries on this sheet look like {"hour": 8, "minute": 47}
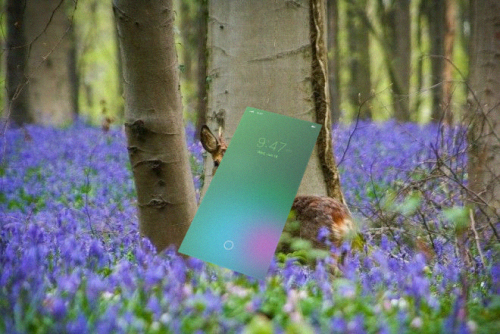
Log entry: {"hour": 9, "minute": 47}
